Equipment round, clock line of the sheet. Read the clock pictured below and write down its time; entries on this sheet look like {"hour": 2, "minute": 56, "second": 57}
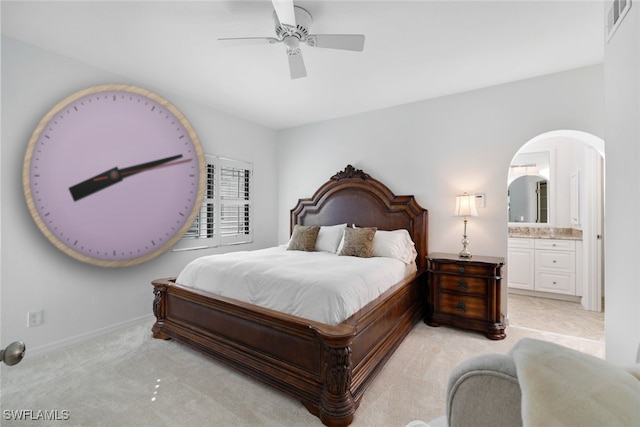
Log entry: {"hour": 8, "minute": 12, "second": 13}
